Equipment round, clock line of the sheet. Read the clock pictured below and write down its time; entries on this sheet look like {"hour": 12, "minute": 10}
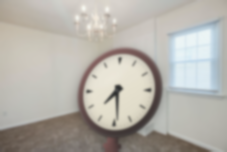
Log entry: {"hour": 7, "minute": 29}
